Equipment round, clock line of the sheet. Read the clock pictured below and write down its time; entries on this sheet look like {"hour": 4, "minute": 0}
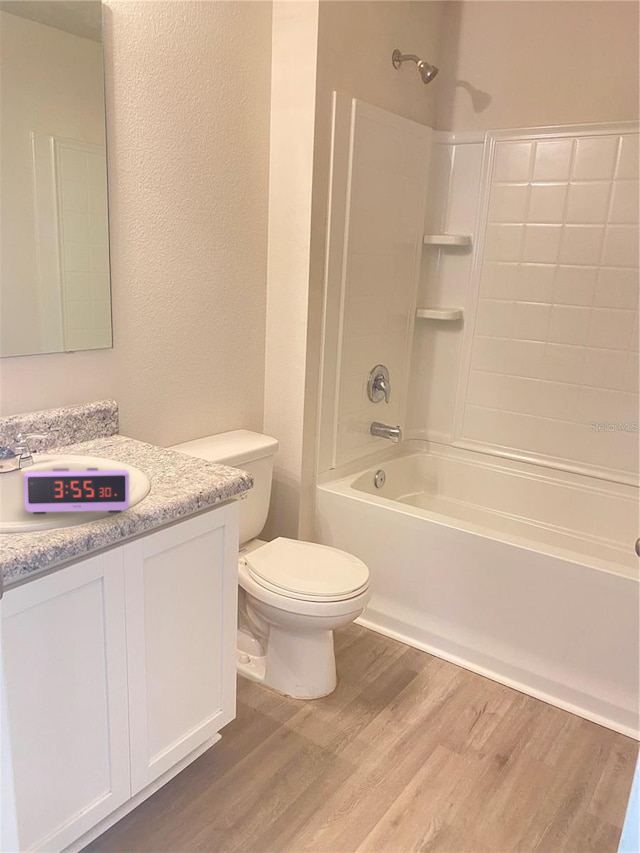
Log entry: {"hour": 3, "minute": 55}
